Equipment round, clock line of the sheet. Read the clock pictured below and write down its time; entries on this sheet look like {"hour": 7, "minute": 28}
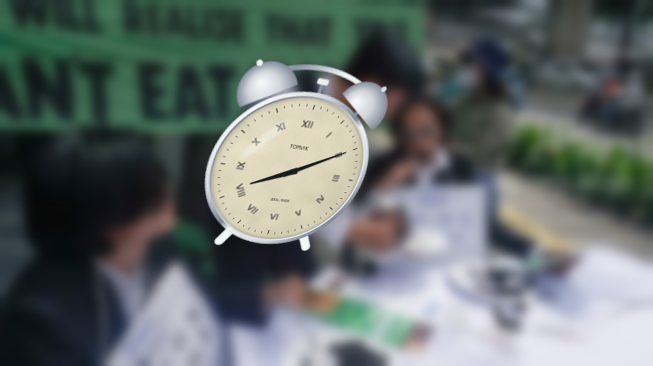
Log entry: {"hour": 8, "minute": 10}
